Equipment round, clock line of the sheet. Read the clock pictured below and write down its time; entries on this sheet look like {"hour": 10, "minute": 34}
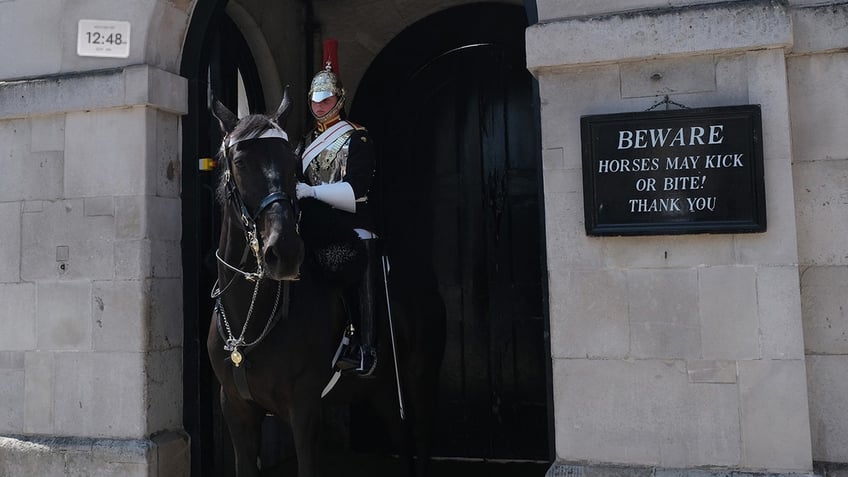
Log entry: {"hour": 12, "minute": 48}
